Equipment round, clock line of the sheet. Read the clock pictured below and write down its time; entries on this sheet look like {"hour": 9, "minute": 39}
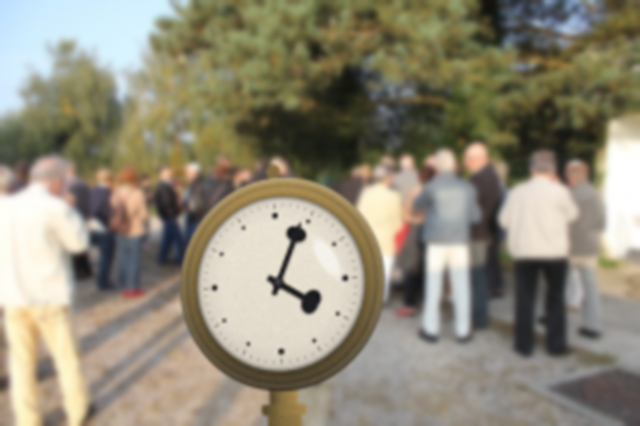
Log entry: {"hour": 4, "minute": 4}
